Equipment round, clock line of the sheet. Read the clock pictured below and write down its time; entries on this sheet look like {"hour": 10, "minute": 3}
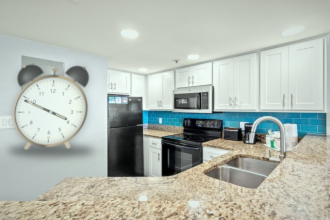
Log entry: {"hour": 3, "minute": 49}
